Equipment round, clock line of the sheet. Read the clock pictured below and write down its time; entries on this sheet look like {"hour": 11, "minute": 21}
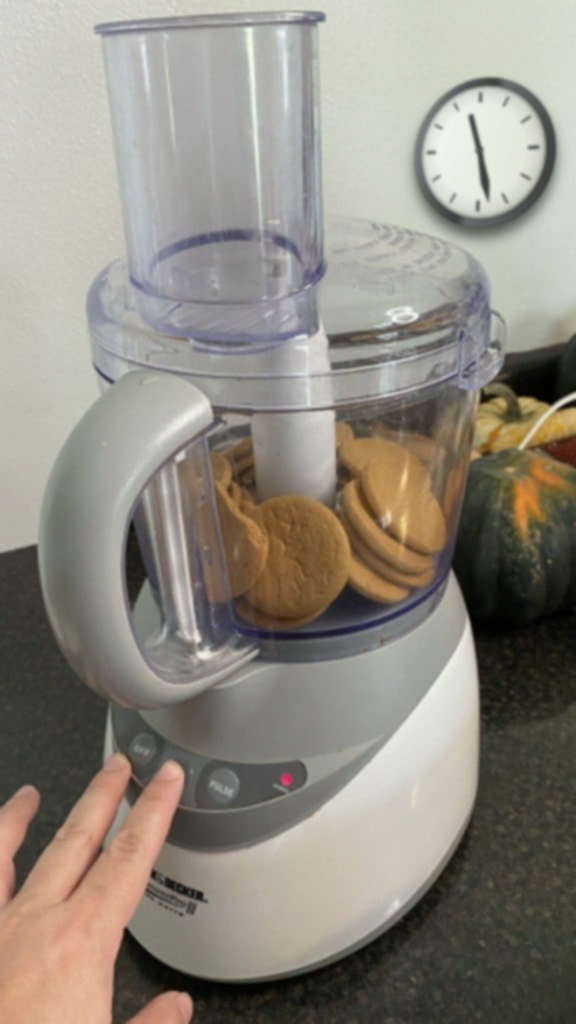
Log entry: {"hour": 11, "minute": 28}
